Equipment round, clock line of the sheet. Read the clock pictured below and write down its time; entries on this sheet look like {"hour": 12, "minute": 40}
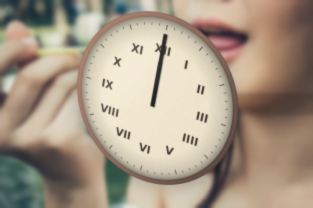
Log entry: {"hour": 12, "minute": 0}
